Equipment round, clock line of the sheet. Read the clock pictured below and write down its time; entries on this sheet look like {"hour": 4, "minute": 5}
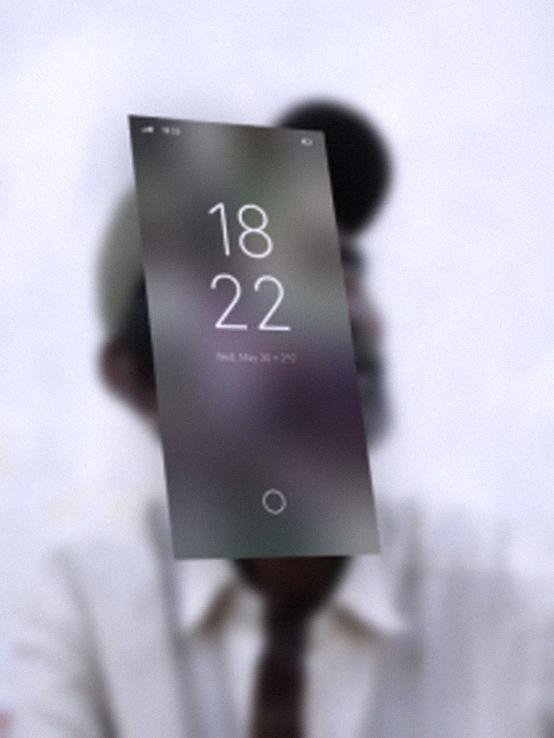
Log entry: {"hour": 18, "minute": 22}
